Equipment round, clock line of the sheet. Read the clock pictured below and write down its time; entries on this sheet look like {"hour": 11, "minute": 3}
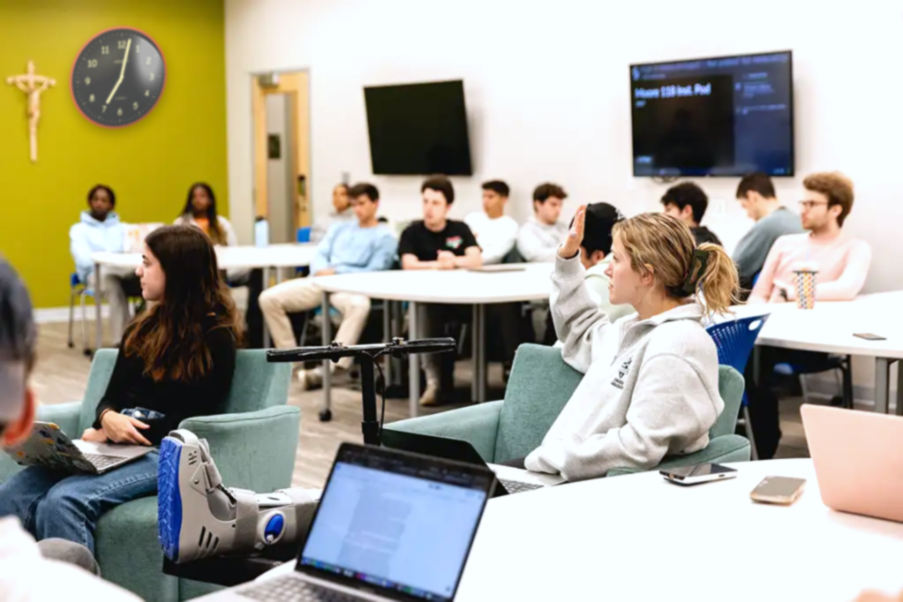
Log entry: {"hour": 7, "minute": 2}
